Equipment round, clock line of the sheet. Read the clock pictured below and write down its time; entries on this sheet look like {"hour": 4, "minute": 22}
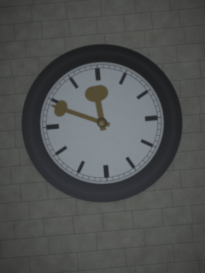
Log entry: {"hour": 11, "minute": 49}
